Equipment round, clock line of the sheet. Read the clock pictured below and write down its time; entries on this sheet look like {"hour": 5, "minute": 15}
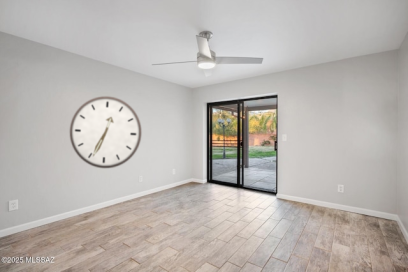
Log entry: {"hour": 12, "minute": 34}
